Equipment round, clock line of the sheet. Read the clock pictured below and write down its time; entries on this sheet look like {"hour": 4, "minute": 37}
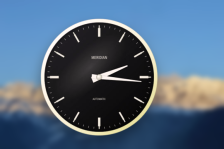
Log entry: {"hour": 2, "minute": 16}
